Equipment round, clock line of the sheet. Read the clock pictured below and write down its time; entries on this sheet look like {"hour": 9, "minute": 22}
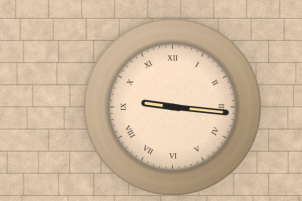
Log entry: {"hour": 9, "minute": 16}
